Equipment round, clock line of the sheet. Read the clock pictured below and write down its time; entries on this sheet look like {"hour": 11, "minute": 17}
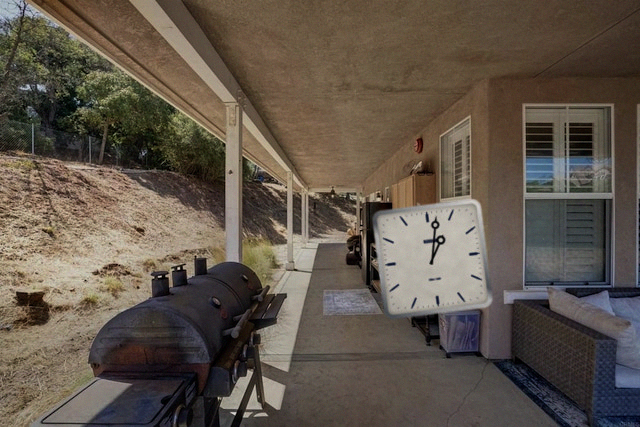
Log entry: {"hour": 1, "minute": 2}
